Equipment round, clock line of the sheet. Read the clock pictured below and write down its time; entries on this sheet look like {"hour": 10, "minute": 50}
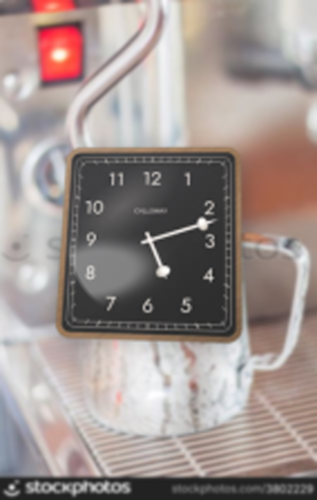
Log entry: {"hour": 5, "minute": 12}
